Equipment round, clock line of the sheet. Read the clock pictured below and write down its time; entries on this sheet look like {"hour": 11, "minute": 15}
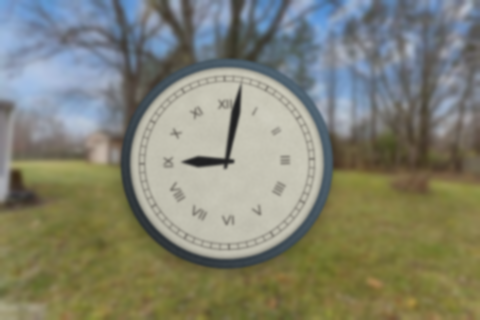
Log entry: {"hour": 9, "minute": 2}
